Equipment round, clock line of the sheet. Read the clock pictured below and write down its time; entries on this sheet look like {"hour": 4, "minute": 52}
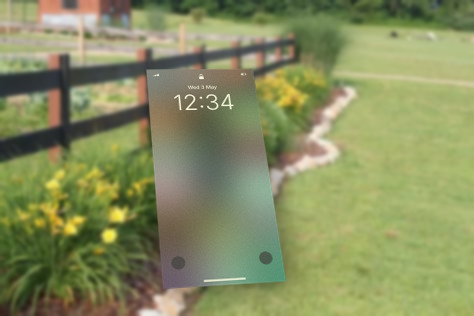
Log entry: {"hour": 12, "minute": 34}
